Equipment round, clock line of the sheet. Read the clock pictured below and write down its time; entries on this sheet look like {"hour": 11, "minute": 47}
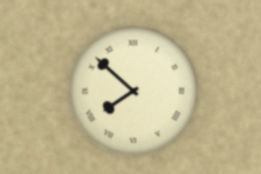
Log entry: {"hour": 7, "minute": 52}
